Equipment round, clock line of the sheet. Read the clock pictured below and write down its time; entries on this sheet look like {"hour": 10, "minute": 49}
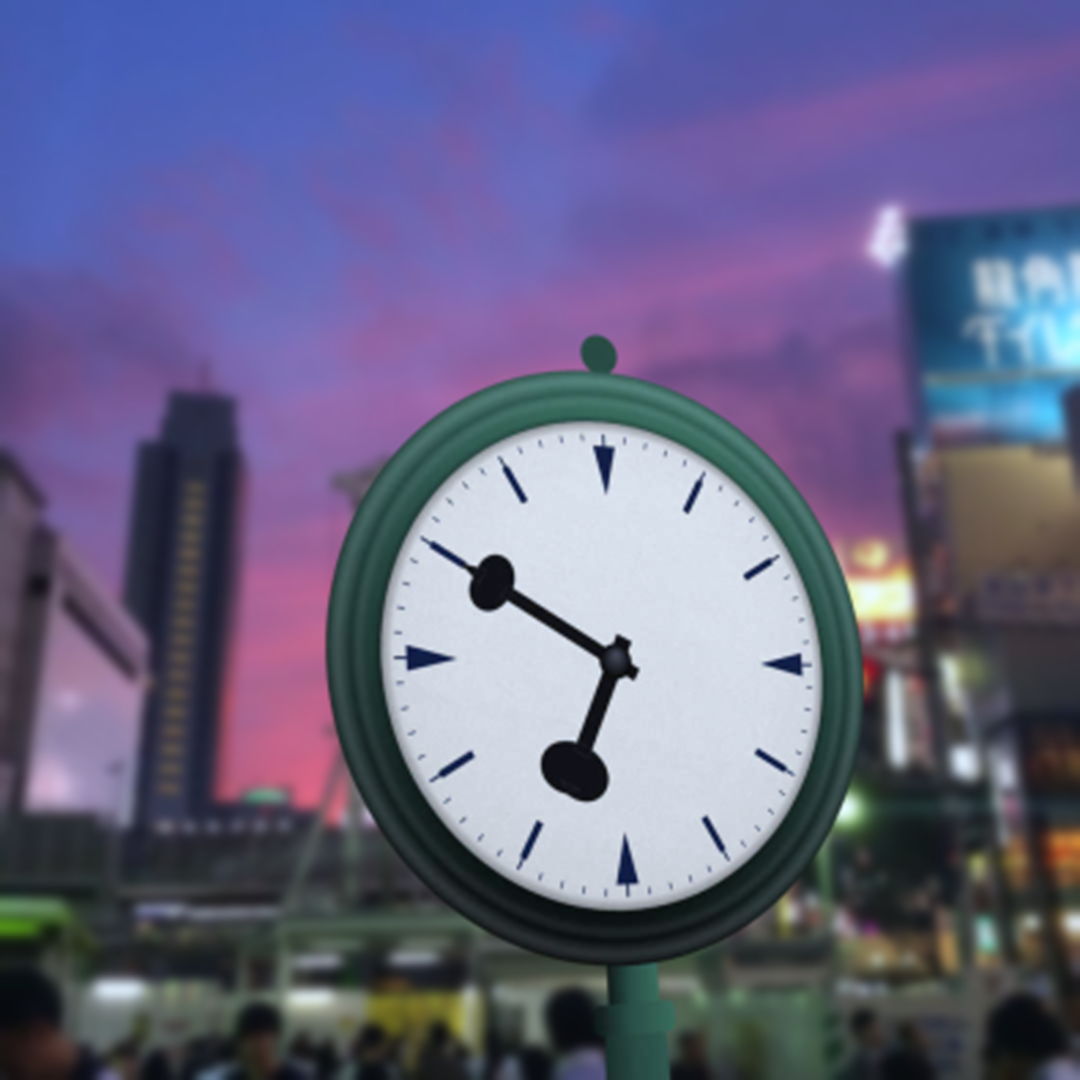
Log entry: {"hour": 6, "minute": 50}
